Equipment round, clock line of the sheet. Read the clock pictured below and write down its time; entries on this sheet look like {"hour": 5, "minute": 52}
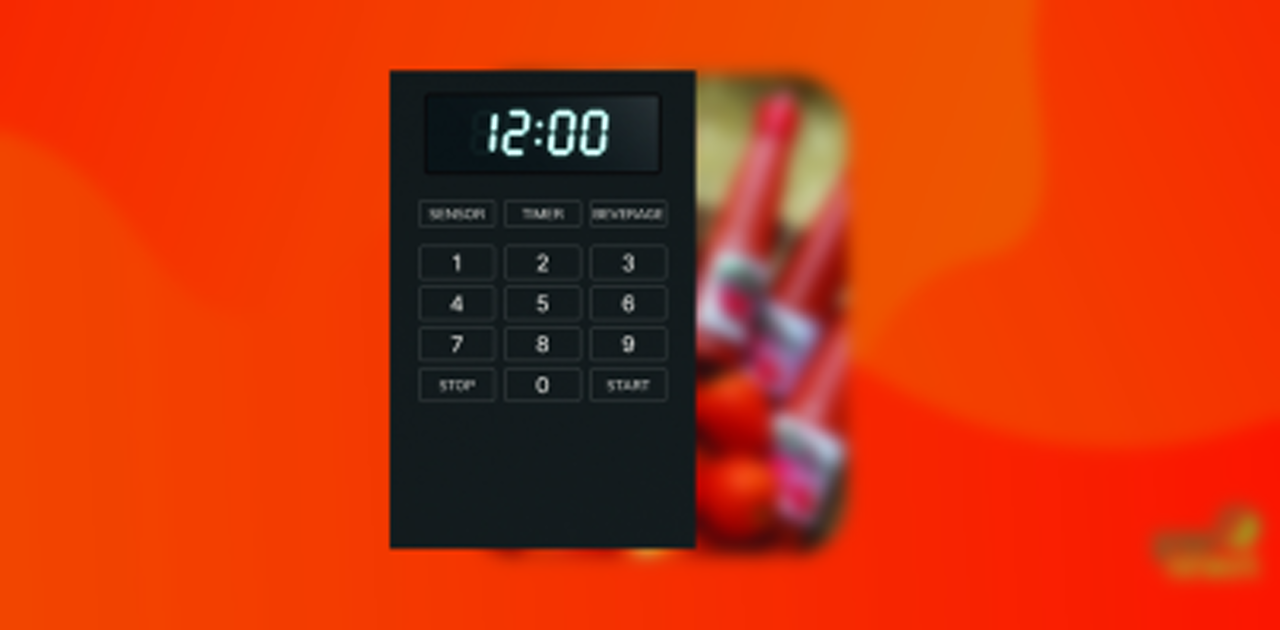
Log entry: {"hour": 12, "minute": 0}
